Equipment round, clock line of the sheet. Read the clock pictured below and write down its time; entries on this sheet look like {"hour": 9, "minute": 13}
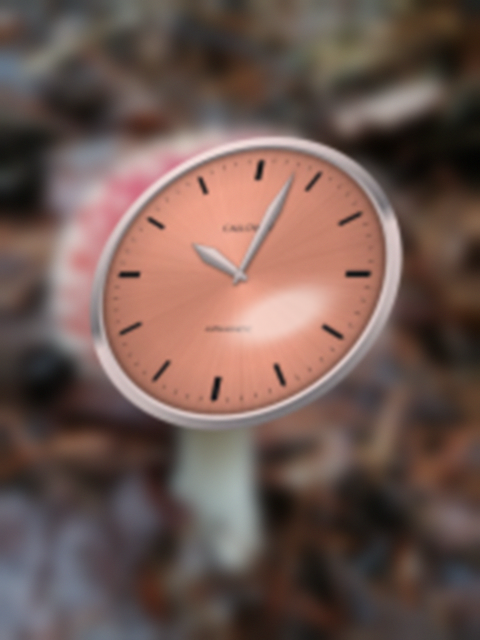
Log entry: {"hour": 10, "minute": 3}
